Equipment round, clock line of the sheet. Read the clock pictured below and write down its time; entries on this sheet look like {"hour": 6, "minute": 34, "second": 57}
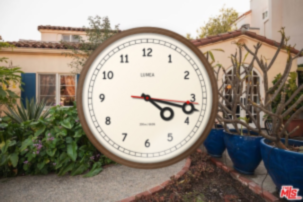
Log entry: {"hour": 4, "minute": 17, "second": 16}
